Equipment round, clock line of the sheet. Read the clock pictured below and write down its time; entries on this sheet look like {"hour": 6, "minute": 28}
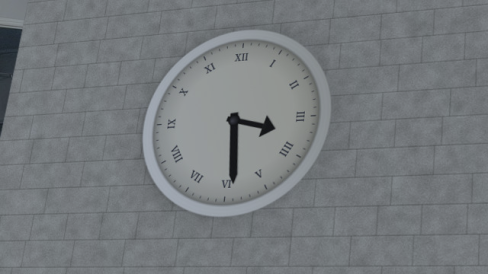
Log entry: {"hour": 3, "minute": 29}
